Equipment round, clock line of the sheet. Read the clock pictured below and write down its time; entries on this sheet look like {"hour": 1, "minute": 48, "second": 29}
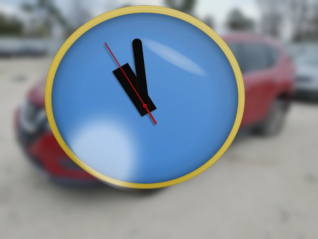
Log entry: {"hour": 10, "minute": 58, "second": 55}
